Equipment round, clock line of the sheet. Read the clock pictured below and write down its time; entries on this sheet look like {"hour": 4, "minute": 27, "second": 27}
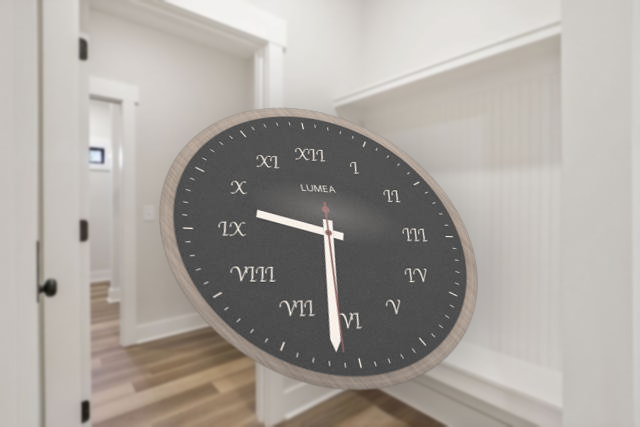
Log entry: {"hour": 9, "minute": 31, "second": 31}
